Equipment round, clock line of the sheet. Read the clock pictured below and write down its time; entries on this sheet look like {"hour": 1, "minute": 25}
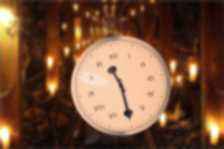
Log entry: {"hour": 11, "minute": 30}
